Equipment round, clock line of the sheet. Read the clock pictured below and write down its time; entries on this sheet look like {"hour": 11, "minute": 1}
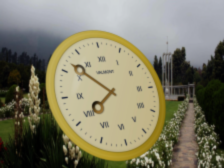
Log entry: {"hour": 7, "minute": 52}
